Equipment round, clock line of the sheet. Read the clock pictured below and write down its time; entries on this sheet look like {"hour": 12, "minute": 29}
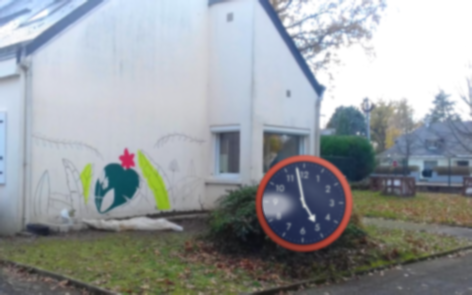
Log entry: {"hour": 4, "minute": 58}
